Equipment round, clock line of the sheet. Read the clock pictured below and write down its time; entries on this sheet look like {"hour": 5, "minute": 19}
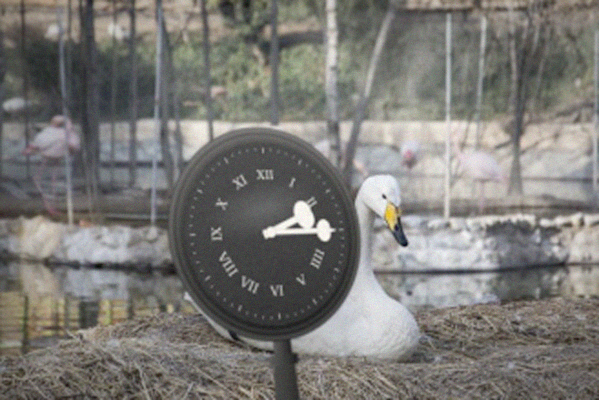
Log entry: {"hour": 2, "minute": 15}
